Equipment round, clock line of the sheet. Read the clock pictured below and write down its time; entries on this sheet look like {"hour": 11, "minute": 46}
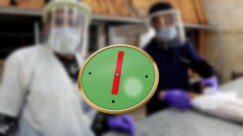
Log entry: {"hour": 6, "minute": 0}
